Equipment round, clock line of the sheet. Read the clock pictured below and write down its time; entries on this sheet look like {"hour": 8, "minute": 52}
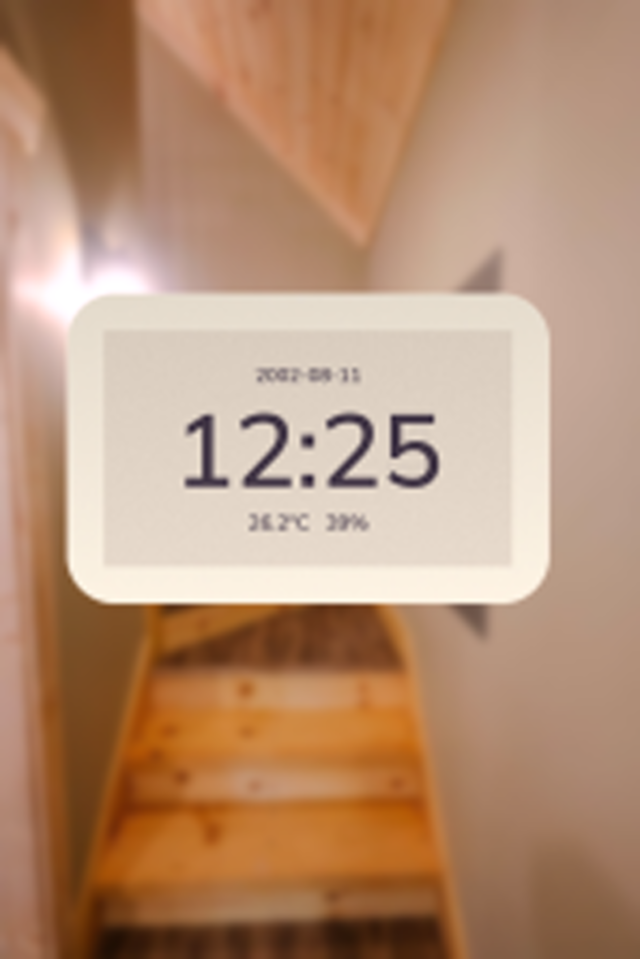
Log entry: {"hour": 12, "minute": 25}
